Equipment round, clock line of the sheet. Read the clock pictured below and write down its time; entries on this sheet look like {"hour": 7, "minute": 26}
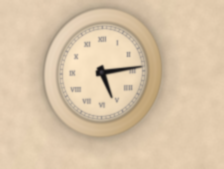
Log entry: {"hour": 5, "minute": 14}
